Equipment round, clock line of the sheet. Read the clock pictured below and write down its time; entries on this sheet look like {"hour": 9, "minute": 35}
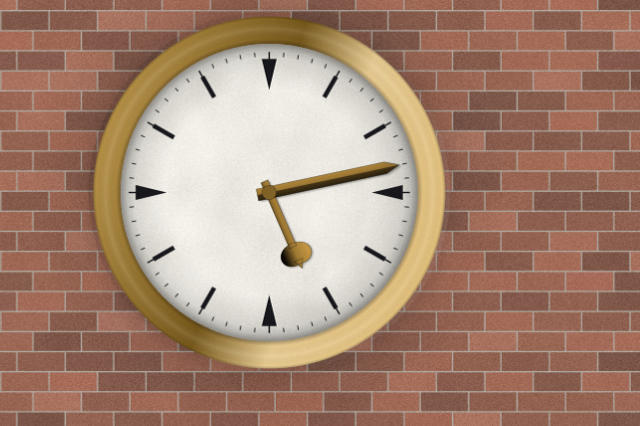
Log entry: {"hour": 5, "minute": 13}
